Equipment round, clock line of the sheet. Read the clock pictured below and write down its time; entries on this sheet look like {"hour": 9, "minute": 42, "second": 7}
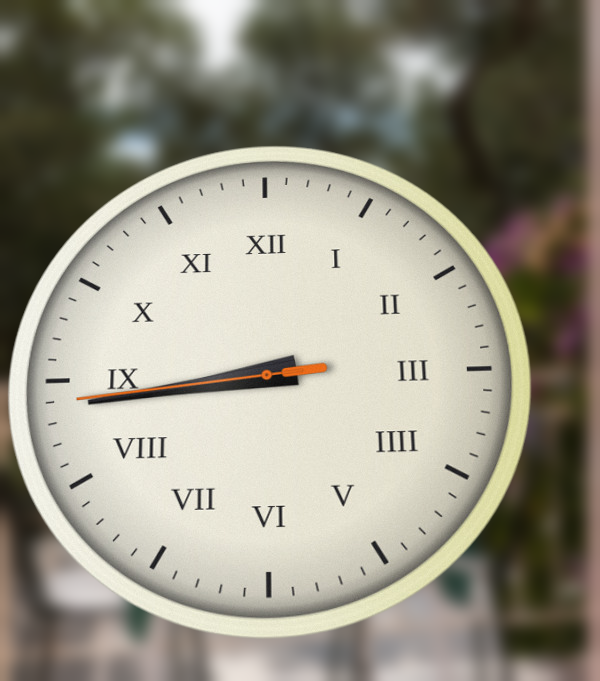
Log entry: {"hour": 8, "minute": 43, "second": 44}
